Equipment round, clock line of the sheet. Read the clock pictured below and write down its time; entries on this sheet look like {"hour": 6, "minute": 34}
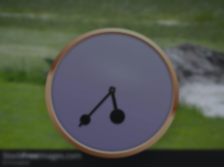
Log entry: {"hour": 5, "minute": 37}
